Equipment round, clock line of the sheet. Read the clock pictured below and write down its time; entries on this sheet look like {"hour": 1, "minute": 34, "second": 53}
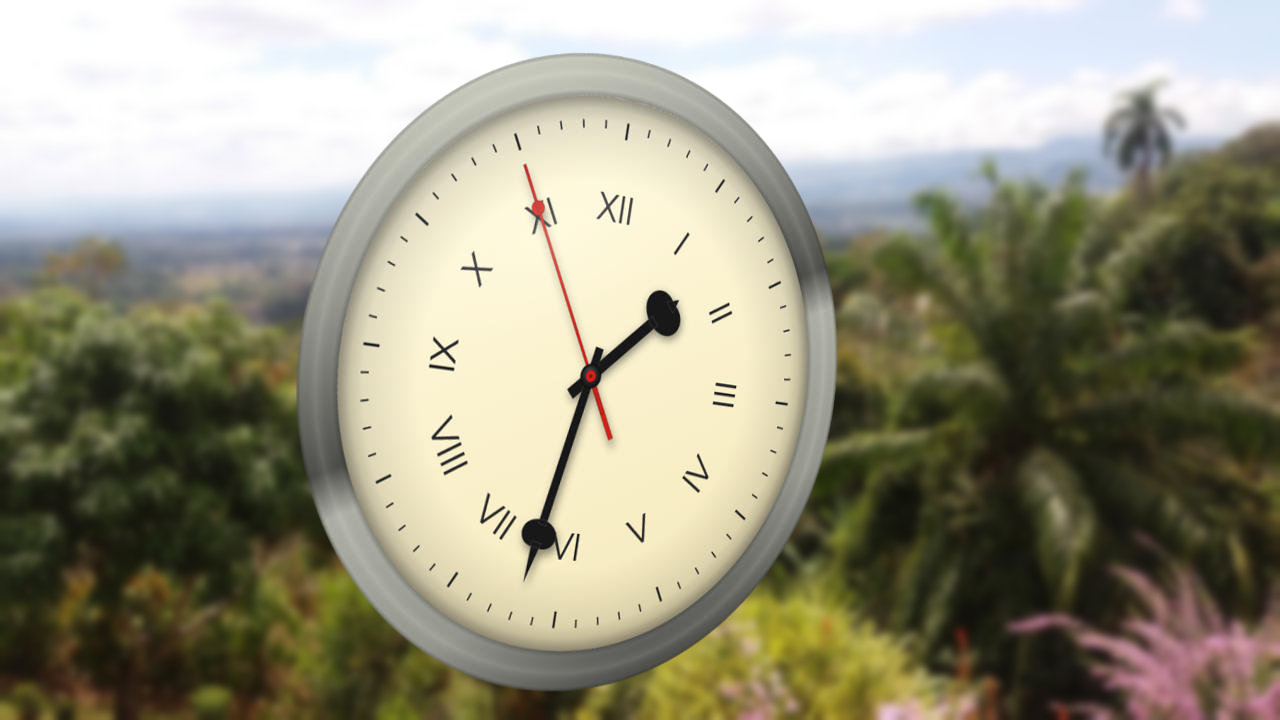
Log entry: {"hour": 1, "minute": 31, "second": 55}
